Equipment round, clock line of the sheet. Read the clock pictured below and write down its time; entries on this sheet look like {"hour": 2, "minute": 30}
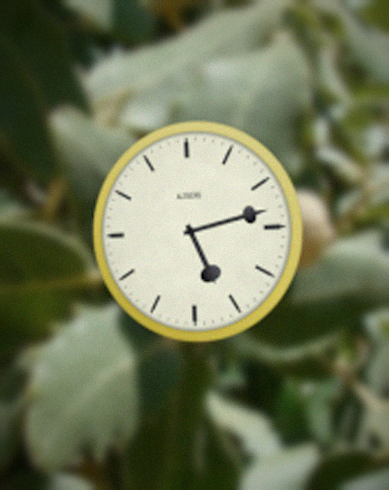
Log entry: {"hour": 5, "minute": 13}
